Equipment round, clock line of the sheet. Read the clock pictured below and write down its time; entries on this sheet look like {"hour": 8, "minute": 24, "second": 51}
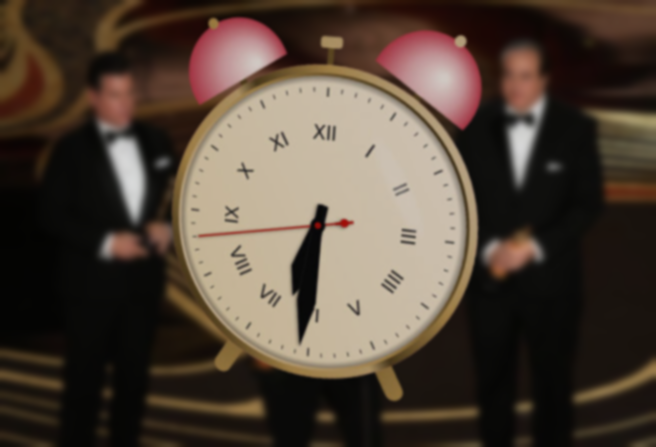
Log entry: {"hour": 6, "minute": 30, "second": 43}
